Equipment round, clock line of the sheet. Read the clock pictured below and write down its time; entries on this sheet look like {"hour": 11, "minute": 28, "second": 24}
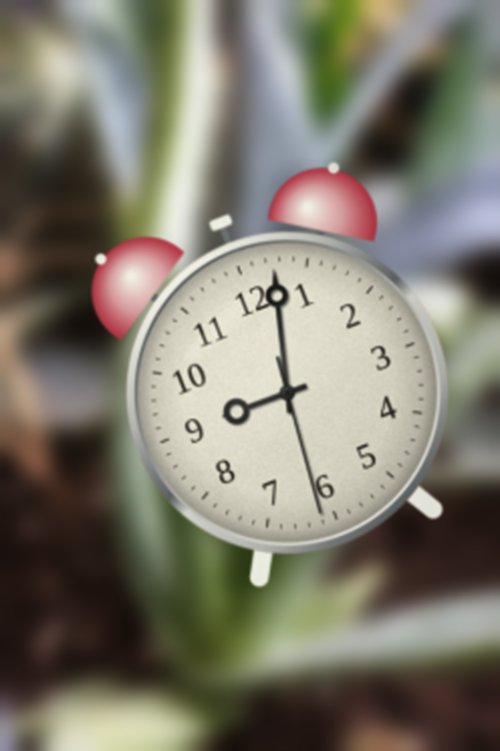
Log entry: {"hour": 9, "minute": 2, "second": 31}
